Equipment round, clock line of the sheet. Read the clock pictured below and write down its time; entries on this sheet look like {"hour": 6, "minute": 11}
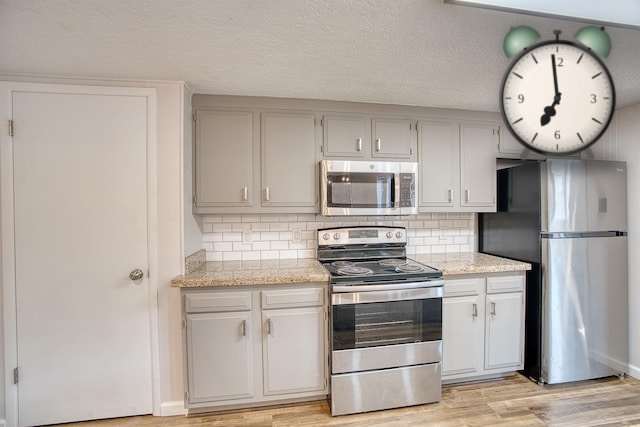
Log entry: {"hour": 6, "minute": 59}
